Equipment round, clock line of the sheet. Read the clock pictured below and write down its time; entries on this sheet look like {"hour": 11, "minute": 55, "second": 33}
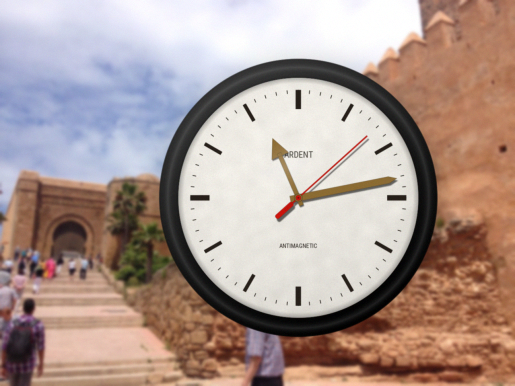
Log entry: {"hour": 11, "minute": 13, "second": 8}
